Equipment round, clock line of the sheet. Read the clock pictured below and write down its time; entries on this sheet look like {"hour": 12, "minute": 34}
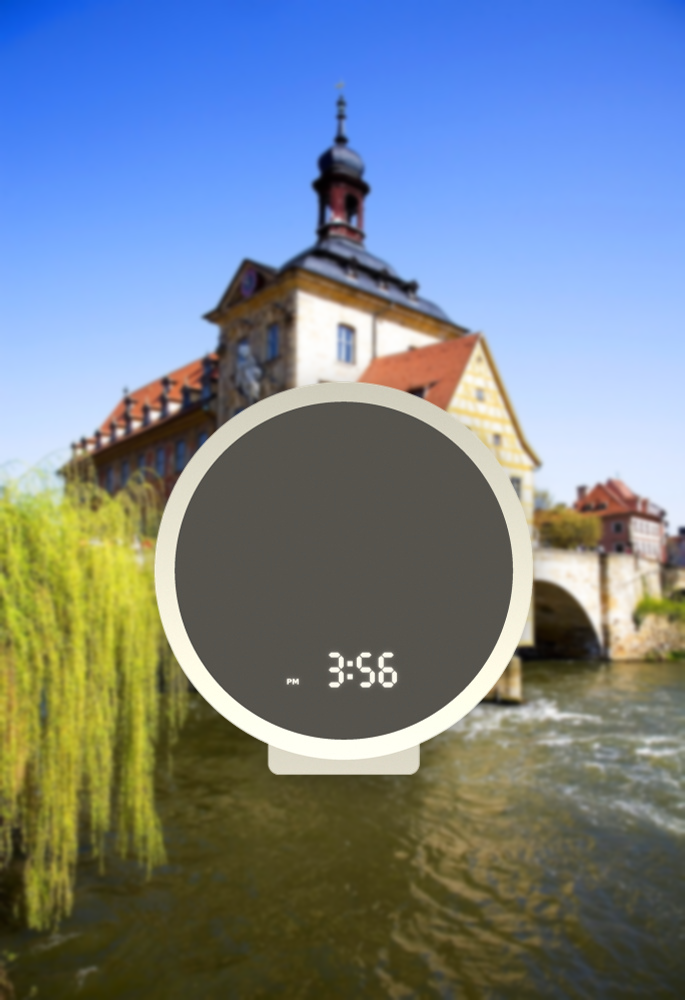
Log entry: {"hour": 3, "minute": 56}
